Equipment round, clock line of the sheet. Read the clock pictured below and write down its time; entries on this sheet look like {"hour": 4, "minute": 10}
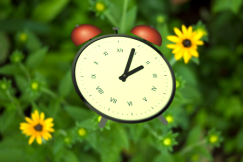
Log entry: {"hour": 2, "minute": 4}
